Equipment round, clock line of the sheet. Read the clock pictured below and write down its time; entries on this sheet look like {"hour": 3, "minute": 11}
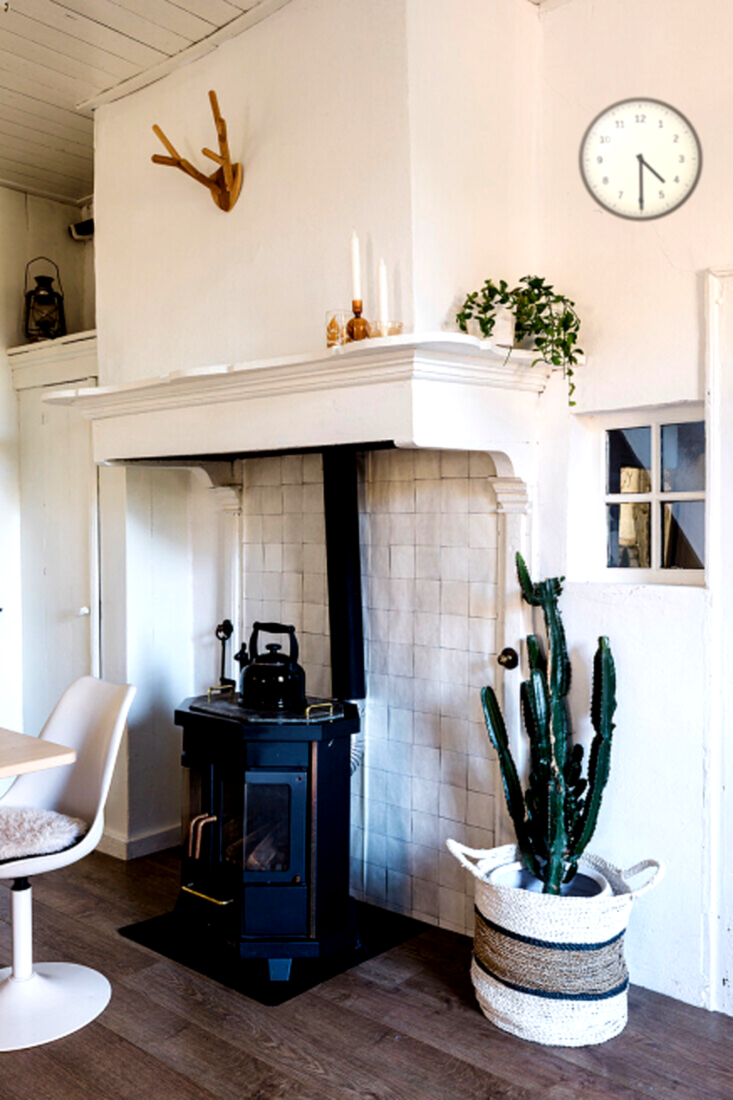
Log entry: {"hour": 4, "minute": 30}
